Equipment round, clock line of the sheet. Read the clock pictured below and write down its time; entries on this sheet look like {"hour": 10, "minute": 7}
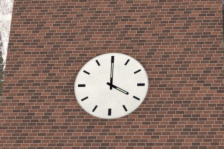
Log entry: {"hour": 4, "minute": 0}
